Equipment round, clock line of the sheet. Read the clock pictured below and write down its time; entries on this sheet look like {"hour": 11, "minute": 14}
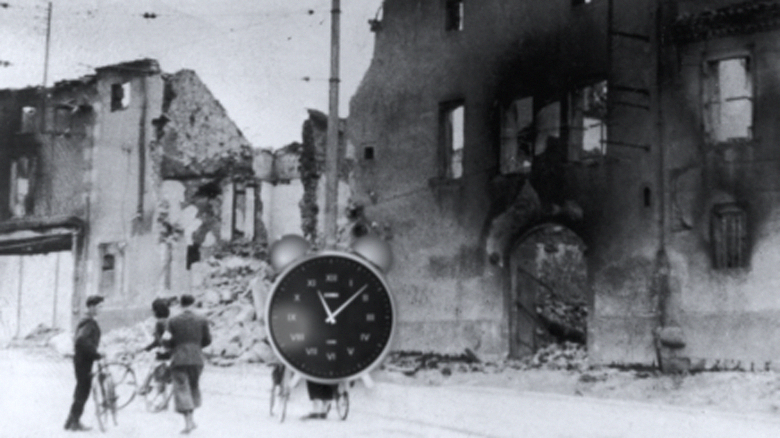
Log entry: {"hour": 11, "minute": 8}
